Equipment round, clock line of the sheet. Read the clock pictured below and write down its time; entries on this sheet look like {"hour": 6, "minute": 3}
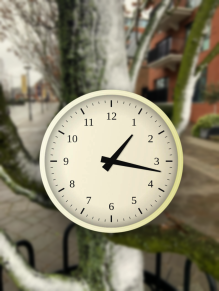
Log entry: {"hour": 1, "minute": 17}
